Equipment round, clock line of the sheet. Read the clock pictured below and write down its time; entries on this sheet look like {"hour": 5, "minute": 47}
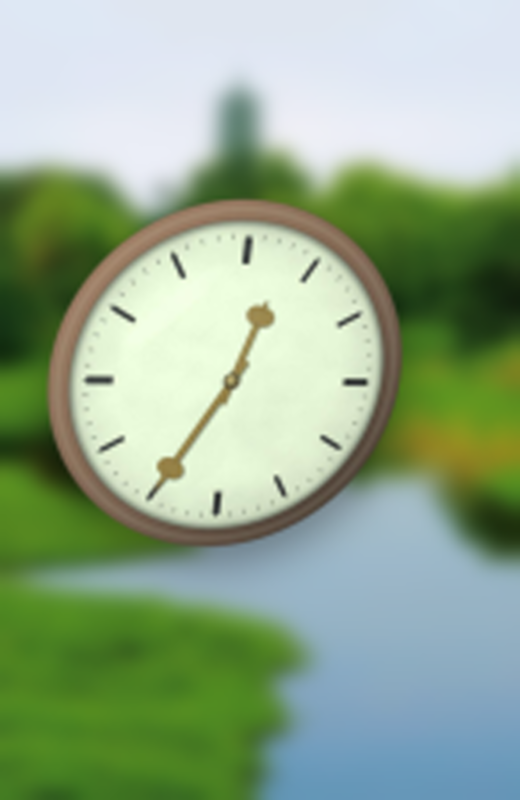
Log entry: {"hour": 12, "minute": 35}
